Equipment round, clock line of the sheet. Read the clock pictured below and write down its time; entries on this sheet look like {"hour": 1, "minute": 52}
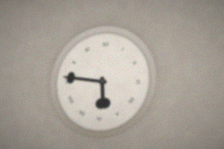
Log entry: {"hour": 5, "minute": 46}
